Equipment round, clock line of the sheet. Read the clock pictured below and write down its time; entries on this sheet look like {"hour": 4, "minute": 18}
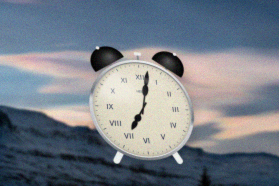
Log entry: {"hour": 7, "minute": 2}
